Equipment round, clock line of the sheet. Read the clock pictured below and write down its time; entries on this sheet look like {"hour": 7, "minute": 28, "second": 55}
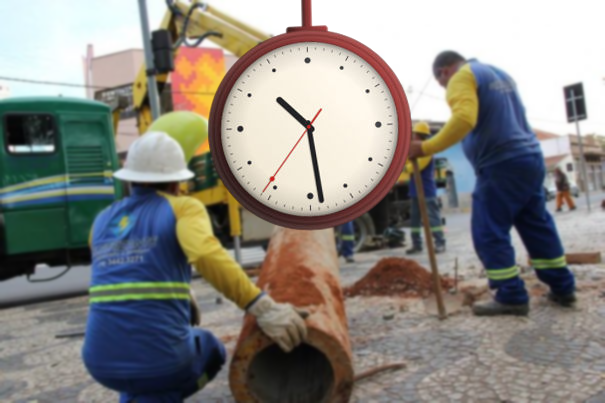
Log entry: {"hour": 10, "minute": 28, "second": 36}
